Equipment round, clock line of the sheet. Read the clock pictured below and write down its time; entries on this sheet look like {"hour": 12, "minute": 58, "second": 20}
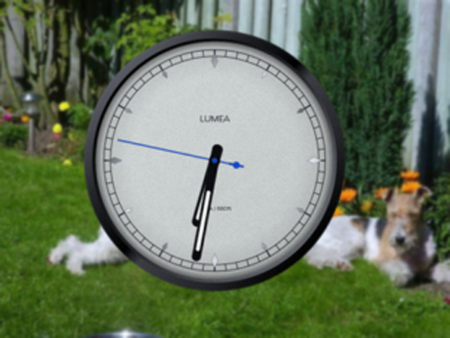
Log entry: {"hour": 6, "minute": 31, "second": 47}
